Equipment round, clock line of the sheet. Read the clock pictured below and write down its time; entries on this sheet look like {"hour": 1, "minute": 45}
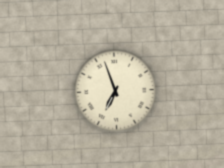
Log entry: {"hour": 6, "minute": 57}
